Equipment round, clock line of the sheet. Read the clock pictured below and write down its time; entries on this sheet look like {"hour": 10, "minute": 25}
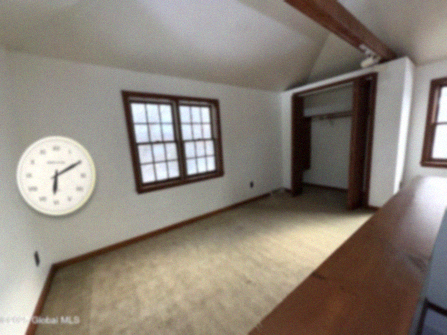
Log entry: {"hour": 6, "minute": 10}
